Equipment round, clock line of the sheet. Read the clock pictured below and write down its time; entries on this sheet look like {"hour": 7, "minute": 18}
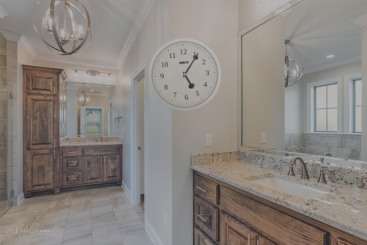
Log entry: {"hour": 5, "minute": 6}
